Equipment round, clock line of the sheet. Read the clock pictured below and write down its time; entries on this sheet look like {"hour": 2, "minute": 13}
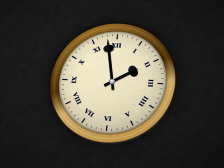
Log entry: {"hour": 1, "minute": 58}
